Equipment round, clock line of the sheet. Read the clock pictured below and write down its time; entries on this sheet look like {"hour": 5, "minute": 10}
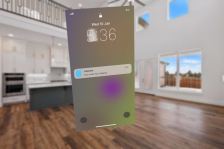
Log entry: {"hour": 5, "minute": 36}
